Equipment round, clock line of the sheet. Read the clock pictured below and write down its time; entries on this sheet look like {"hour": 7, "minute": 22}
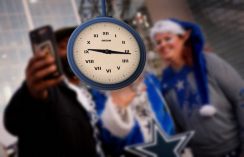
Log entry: {"hour": 9, "minute": 16}
